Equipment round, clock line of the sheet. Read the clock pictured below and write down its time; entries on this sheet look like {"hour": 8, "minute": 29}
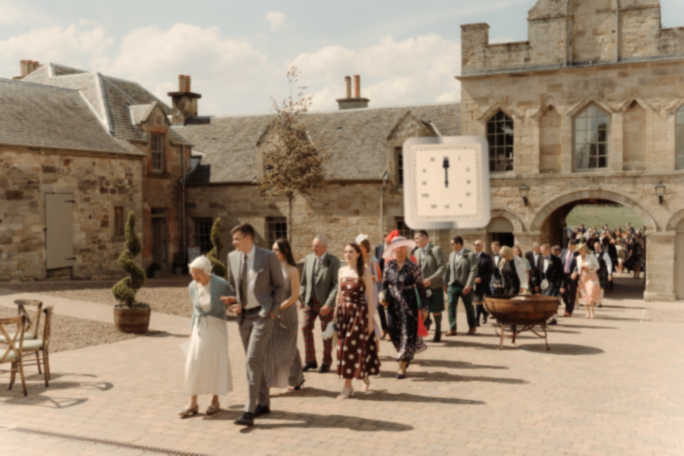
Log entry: {"hour": 12, "minute": 0}
